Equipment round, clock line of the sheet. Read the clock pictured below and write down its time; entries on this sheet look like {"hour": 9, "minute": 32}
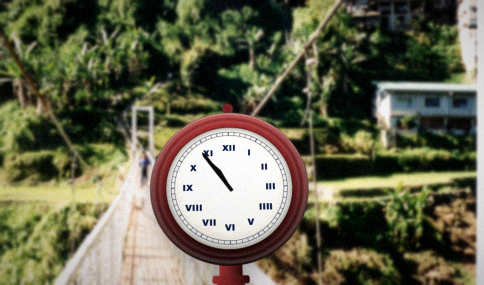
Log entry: {"hour": 10, "minute": 54}
